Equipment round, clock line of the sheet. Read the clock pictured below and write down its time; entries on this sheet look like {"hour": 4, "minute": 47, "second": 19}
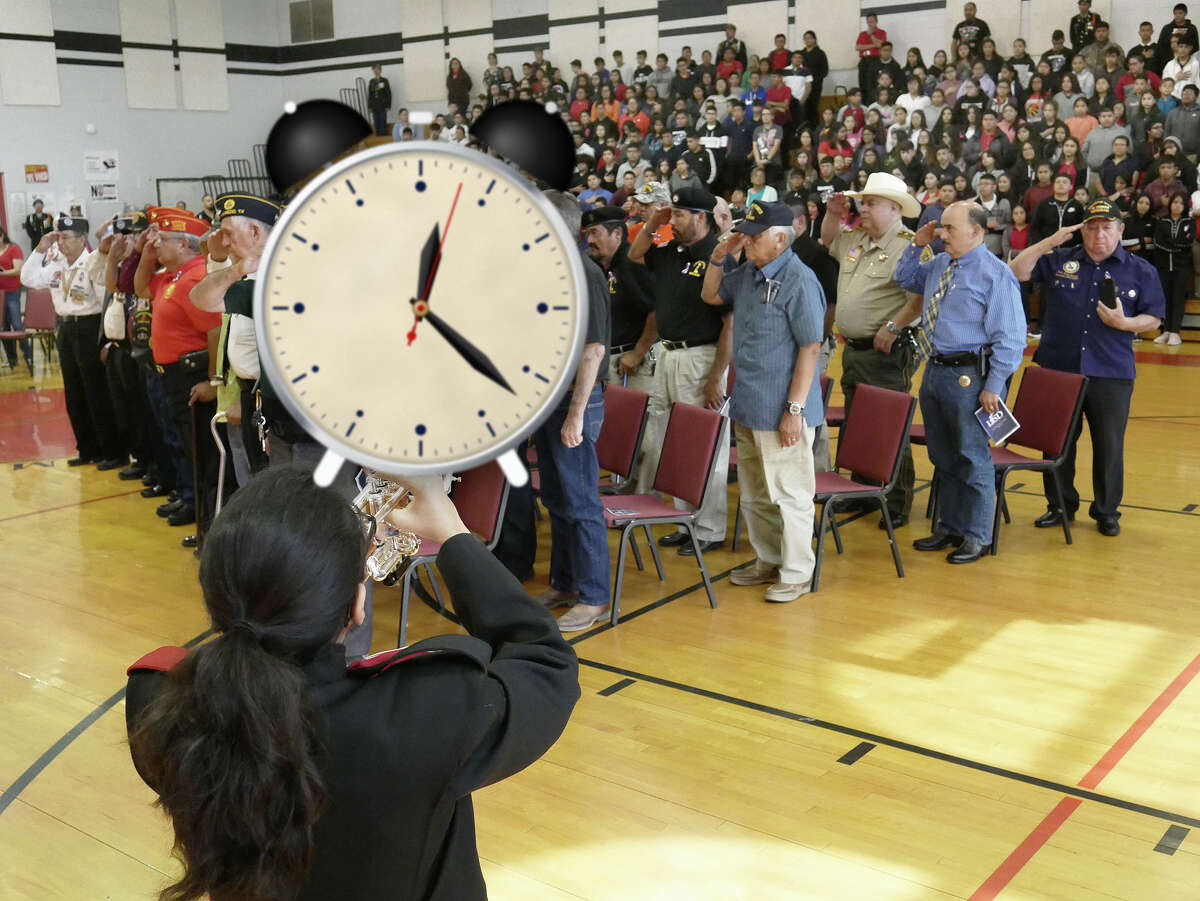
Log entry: {"hour": 12, "minute": 22, "second": 3}
